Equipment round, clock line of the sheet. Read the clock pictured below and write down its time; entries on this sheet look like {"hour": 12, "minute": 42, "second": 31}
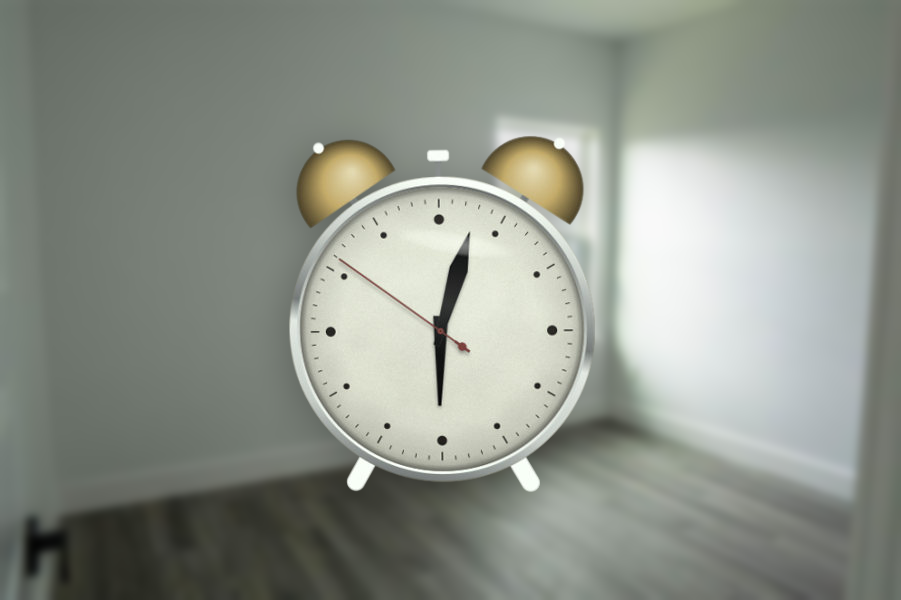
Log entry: {"hour": 6, "minute": 2, "second": 51}
